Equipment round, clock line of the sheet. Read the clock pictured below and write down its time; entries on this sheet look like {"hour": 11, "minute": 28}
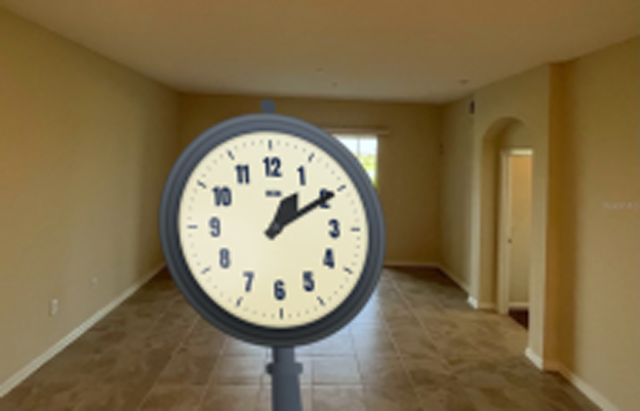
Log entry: {"hour": 1, "minute": 10}
